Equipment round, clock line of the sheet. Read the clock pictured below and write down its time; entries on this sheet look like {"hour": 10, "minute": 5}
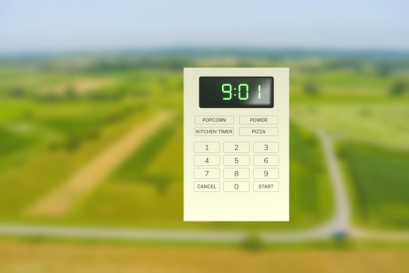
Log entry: {"hour": 9, "minute": 1}
